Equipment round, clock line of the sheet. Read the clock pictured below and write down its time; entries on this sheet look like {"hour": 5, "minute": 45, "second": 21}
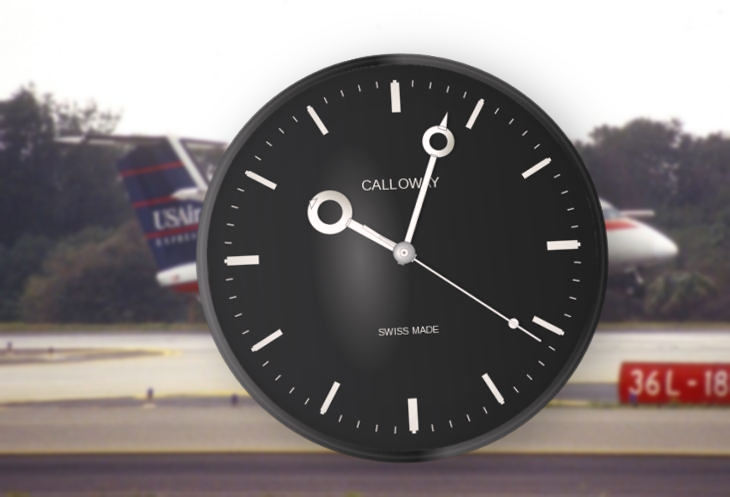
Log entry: {"hour": 10, "minute": 3, "second": 21}
